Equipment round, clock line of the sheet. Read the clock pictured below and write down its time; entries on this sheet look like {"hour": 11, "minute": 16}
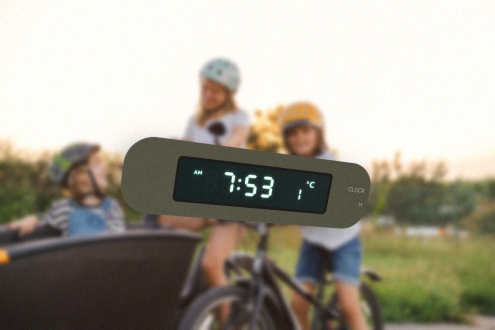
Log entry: {"hour": 7, "minute": 53}
